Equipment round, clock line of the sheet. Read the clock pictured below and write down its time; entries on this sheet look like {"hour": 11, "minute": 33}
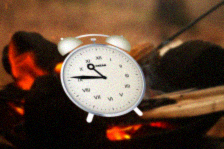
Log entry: {"hour": 10, "minute": 46}
